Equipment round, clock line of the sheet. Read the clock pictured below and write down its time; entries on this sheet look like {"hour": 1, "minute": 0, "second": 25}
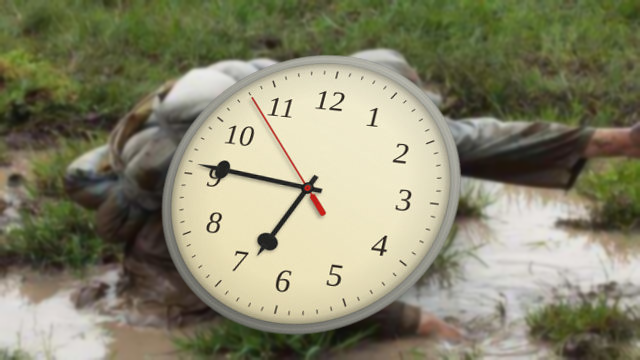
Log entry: {"hour": 6, "minute": 45, "second": 53}
